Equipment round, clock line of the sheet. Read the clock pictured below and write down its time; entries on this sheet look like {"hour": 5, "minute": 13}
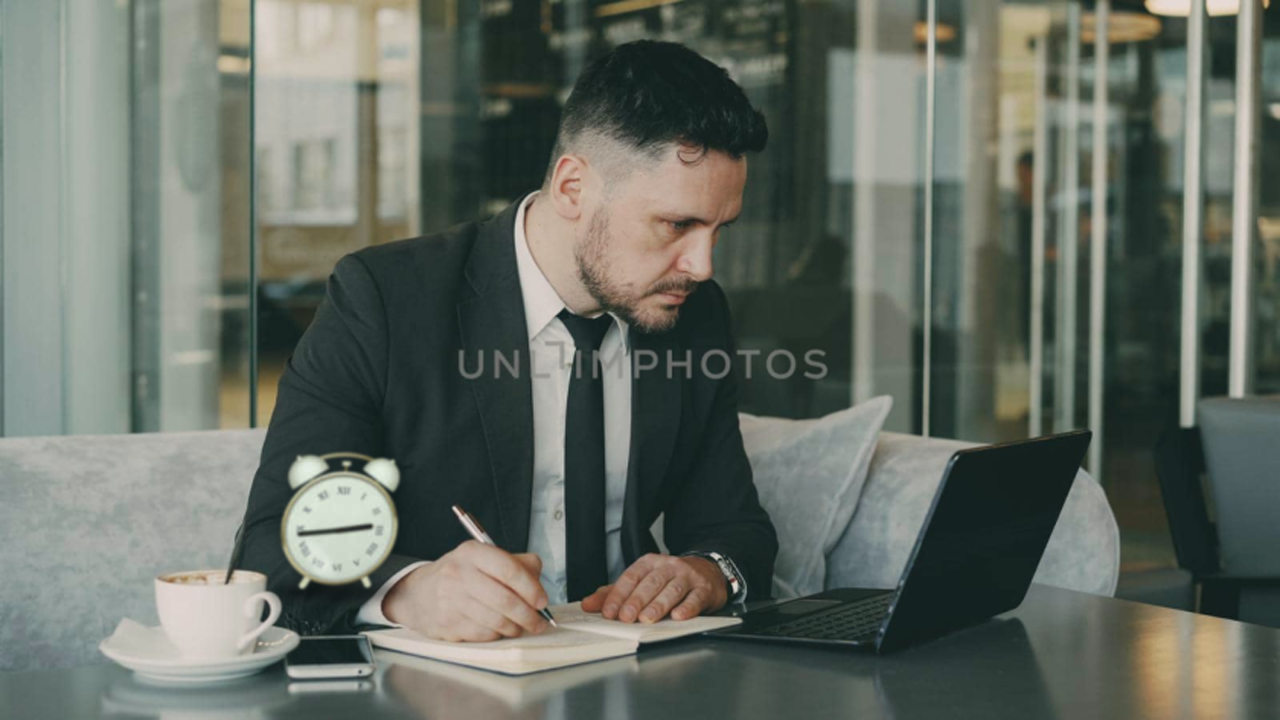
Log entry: {"hour": 2, "minute": 44}
